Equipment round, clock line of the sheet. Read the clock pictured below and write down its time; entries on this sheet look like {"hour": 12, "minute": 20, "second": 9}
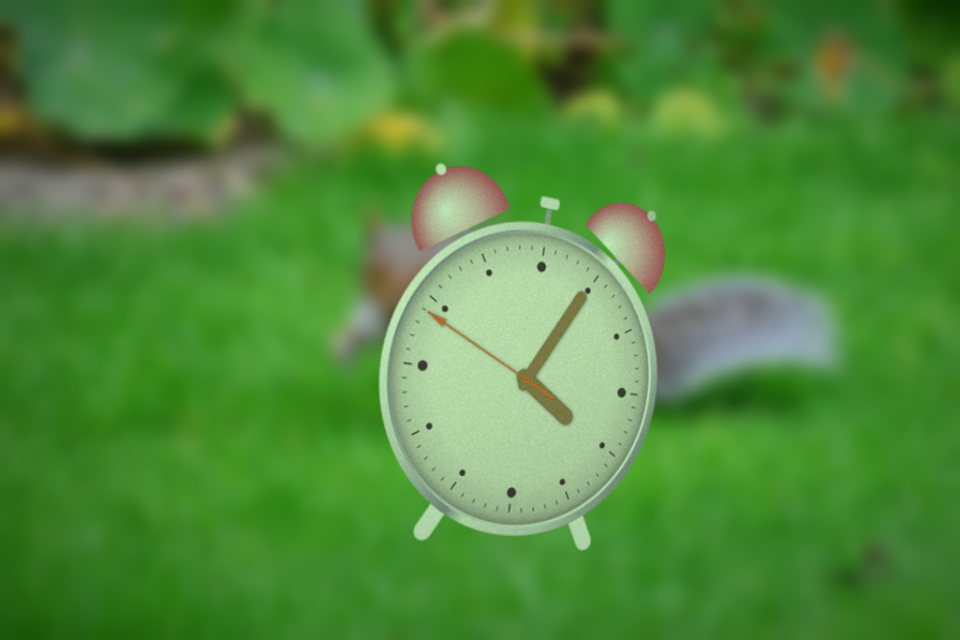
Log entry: {"hour": 4, "minute": 4, "second": 49}
